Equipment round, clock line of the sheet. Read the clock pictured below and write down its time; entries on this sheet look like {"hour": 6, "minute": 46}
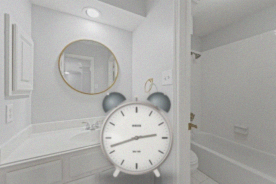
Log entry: {"hour": 2, "minute": 42}
